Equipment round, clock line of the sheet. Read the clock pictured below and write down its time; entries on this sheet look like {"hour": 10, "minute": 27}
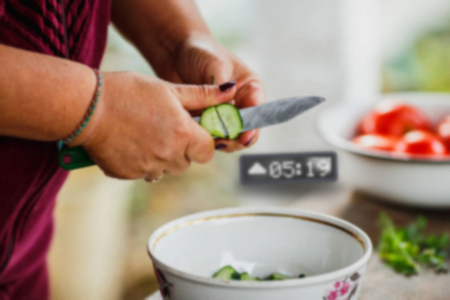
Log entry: {"hour": 5, "minute": 19}
